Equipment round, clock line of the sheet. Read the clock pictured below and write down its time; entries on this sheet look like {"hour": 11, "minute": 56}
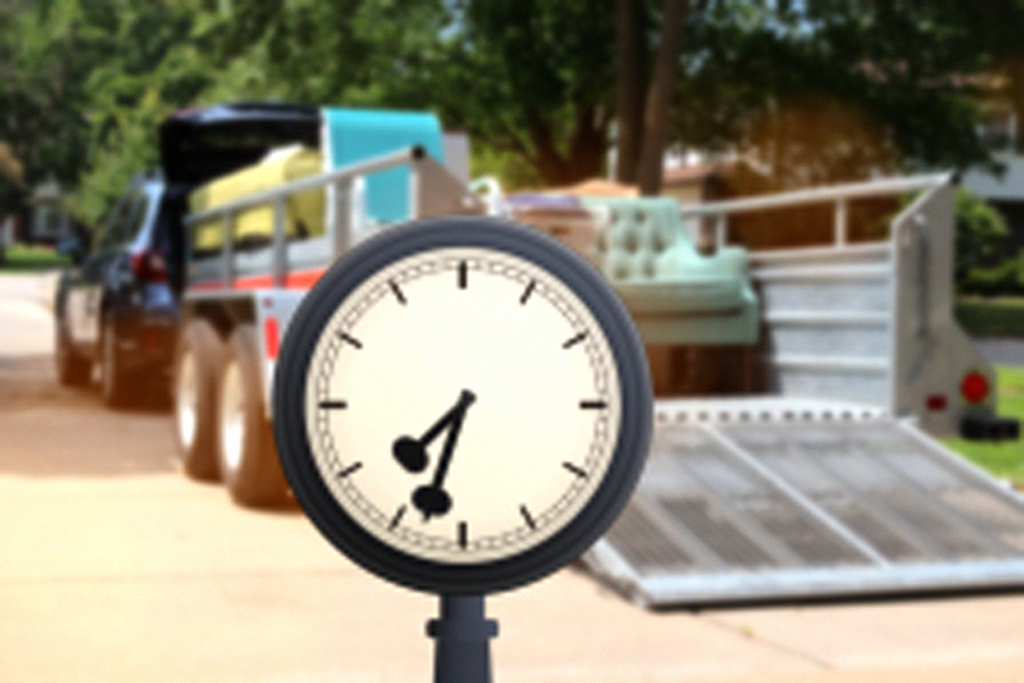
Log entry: {"hour": 7, "minute": 33}
